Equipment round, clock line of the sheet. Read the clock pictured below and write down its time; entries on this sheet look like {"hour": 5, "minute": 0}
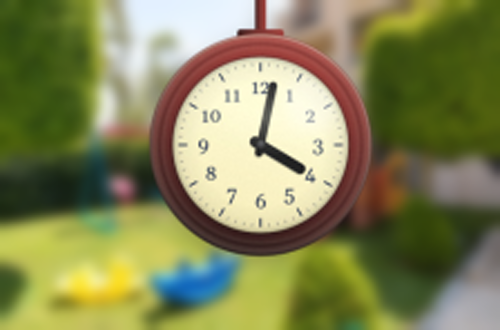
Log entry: {"hour": 4, "minute": 2}
